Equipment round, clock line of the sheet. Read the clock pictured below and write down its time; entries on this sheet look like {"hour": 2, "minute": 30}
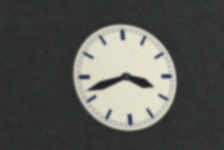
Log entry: {"hour": 3, "minute": 42}
